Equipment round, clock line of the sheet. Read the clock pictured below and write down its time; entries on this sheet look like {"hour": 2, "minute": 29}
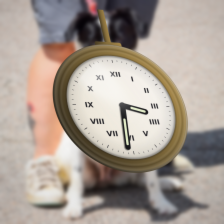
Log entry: {"hour": 3, "minute": 31}
